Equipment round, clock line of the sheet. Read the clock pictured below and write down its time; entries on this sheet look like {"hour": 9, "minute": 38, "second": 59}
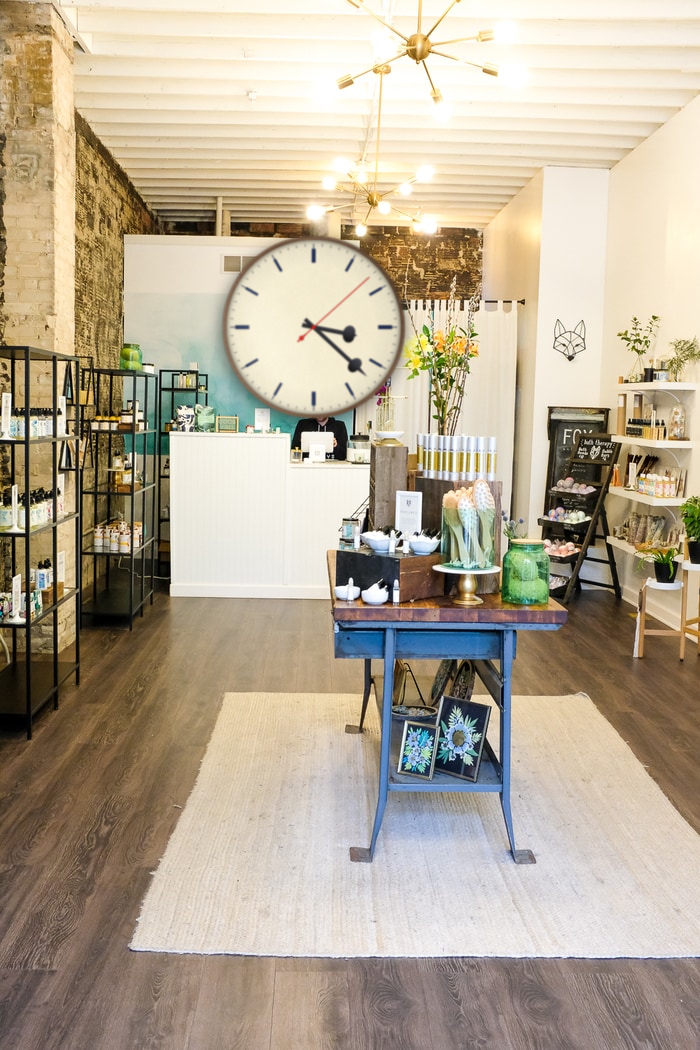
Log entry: {"hour": 3, "minute": 22, "second": 8}
